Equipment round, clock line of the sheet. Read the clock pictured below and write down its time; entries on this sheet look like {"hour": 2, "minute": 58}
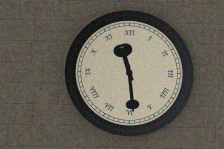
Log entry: {"hour": 11, "minute": 29}
